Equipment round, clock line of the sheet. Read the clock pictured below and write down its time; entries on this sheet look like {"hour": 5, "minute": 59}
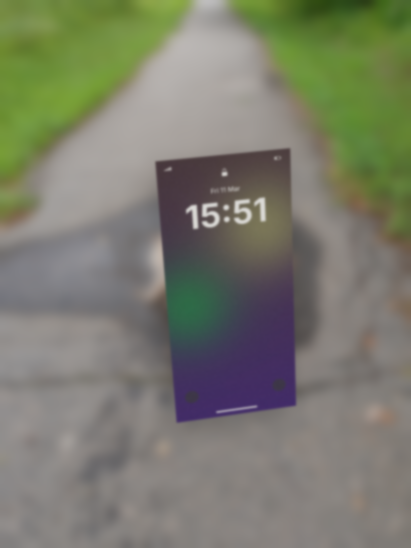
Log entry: {"hour": 15, "minute": 51}
